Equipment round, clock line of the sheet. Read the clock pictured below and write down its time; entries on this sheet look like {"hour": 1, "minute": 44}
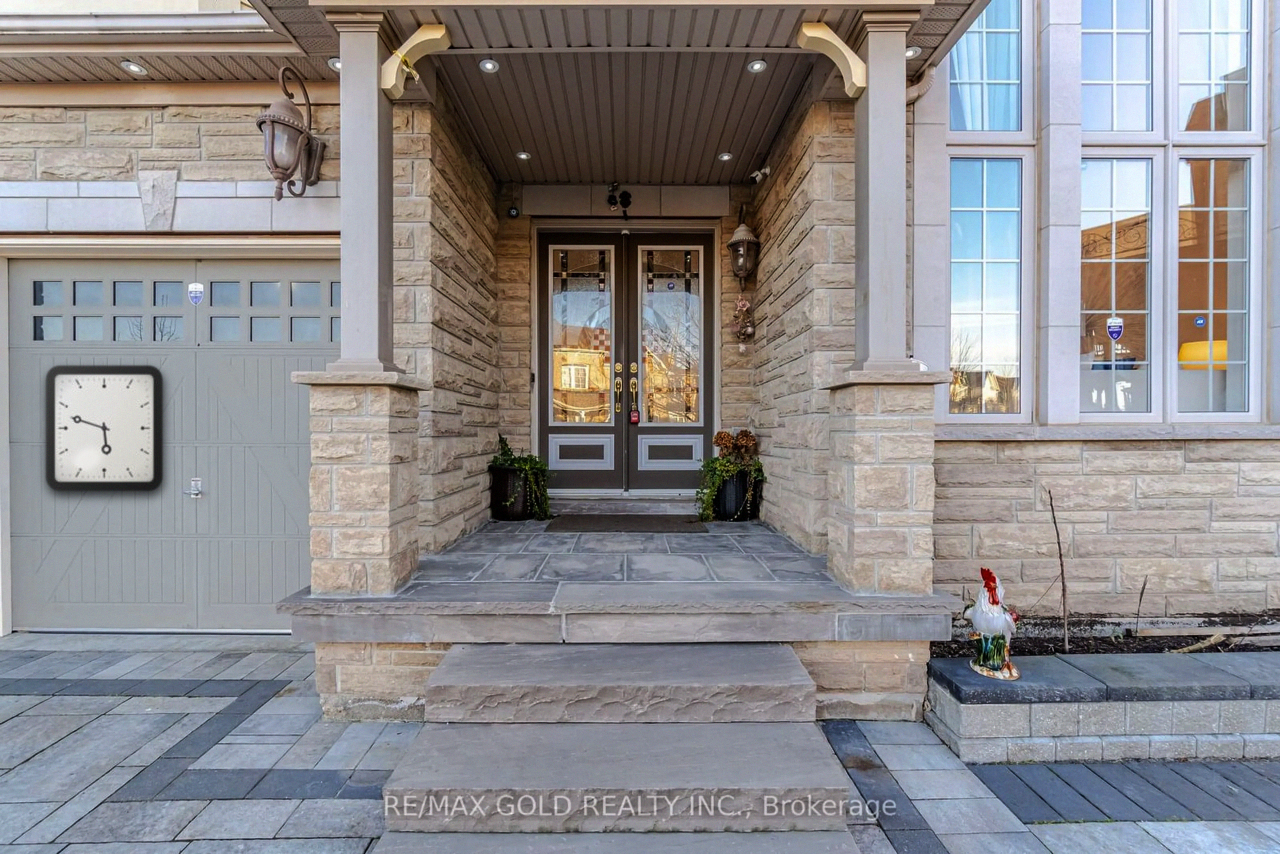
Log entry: {"hour": 5, "minute": 48}
